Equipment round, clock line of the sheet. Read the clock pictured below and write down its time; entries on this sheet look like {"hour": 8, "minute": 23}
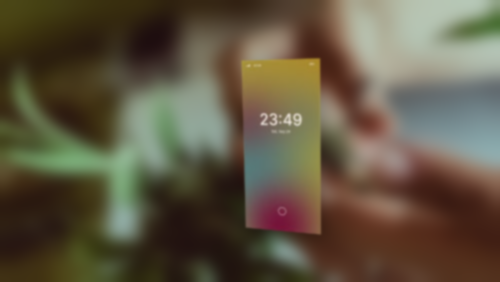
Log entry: {"hour": 23, "minute": 49}
